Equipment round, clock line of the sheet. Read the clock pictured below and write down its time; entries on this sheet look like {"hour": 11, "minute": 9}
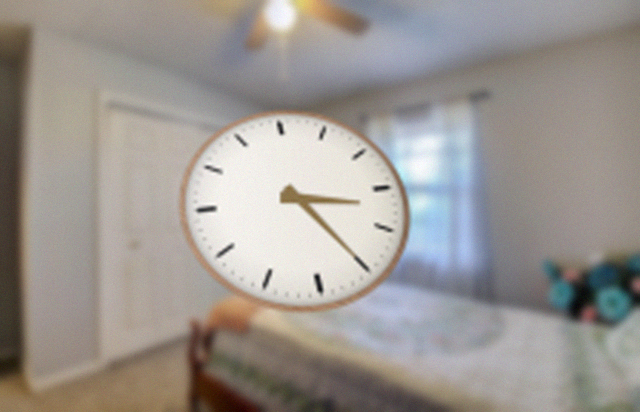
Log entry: {"hour": 3, "minute": 25}
